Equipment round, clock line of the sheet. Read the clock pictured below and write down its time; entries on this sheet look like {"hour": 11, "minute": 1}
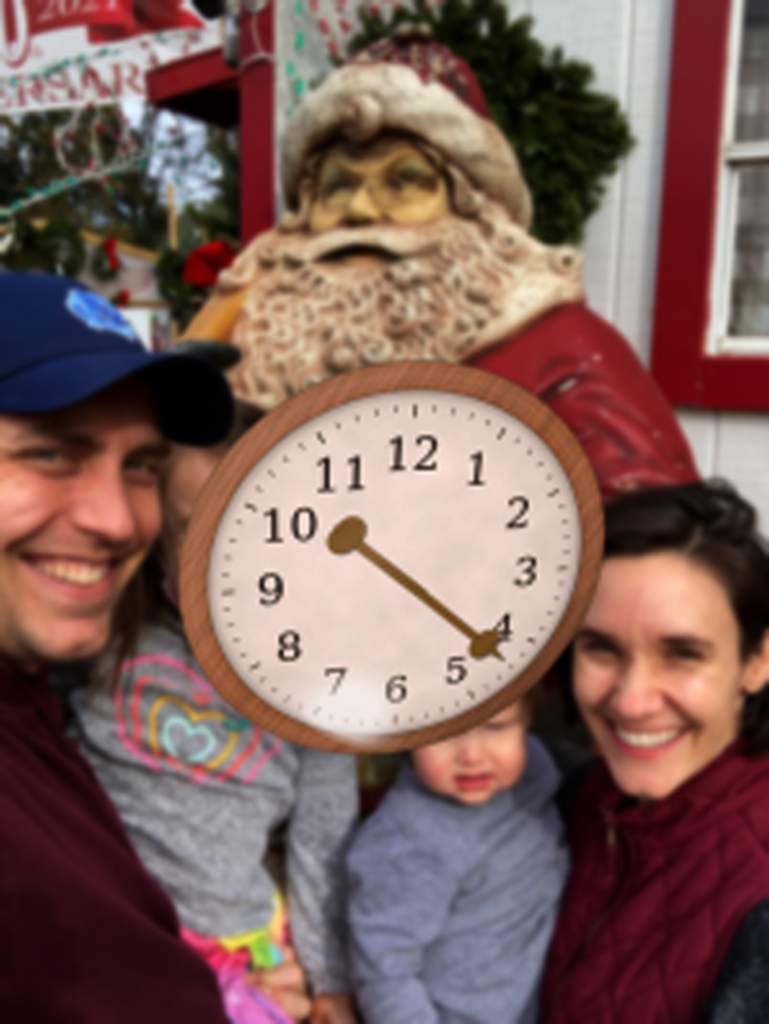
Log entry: {"hour": 10, "minute": 22}
